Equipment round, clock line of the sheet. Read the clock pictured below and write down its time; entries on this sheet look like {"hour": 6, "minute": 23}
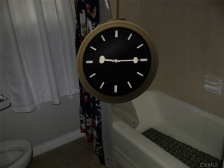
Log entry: {"hour": 9, "minute": 15}
